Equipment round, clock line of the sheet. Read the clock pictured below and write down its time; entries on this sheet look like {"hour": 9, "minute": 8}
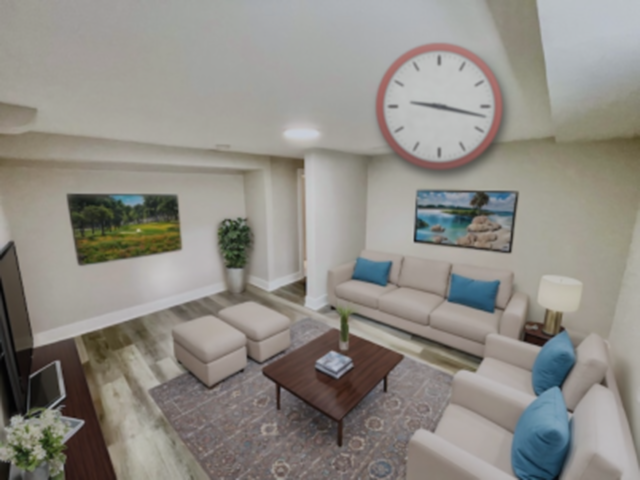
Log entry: {"hour": 9, "minute": 17}
